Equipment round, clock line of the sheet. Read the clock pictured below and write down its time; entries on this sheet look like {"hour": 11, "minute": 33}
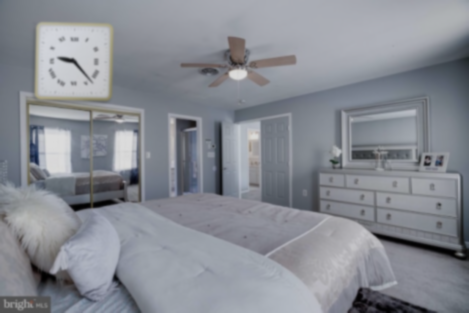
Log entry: {"hour": 9, "minute": 23}
